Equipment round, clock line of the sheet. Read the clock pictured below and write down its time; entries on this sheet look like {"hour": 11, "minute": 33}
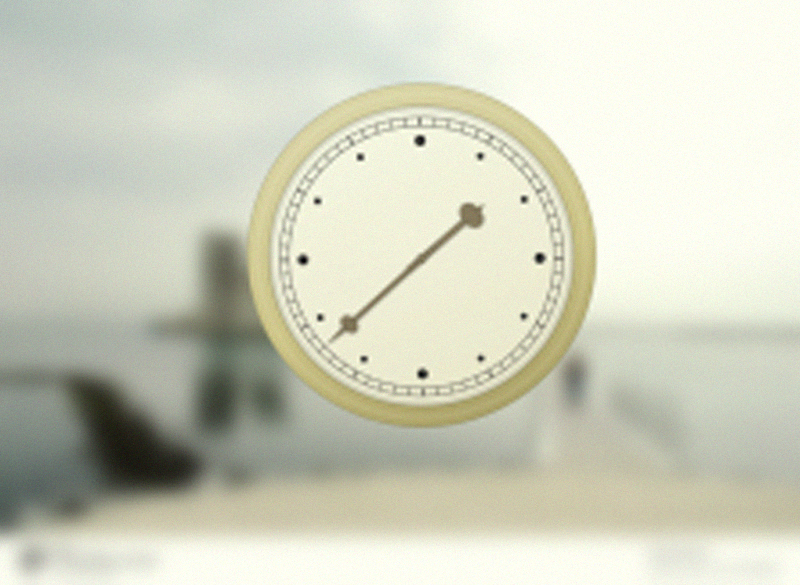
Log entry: {"hour": 1, "minute": 38}
